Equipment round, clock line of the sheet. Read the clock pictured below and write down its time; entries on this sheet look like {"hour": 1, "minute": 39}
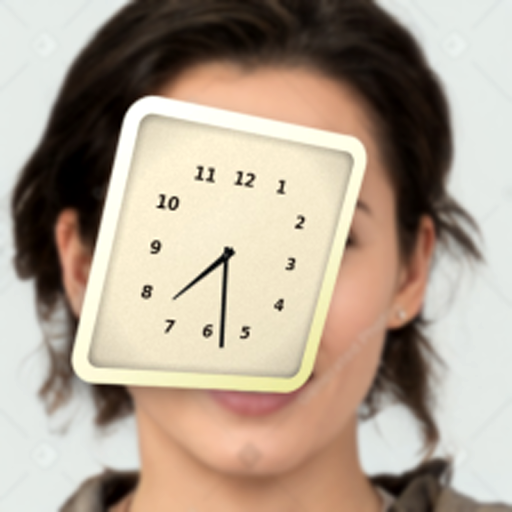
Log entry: {"hour": 7, "minute": 28}
